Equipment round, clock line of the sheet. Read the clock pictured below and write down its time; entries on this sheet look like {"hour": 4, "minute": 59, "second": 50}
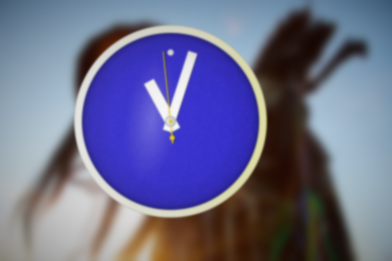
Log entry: {"hour": 11, "minute": 2, "second": 59}
